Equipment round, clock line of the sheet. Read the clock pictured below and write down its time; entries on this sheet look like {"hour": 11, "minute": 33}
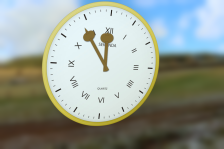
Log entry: {"hour": 11, "minute": 54}
